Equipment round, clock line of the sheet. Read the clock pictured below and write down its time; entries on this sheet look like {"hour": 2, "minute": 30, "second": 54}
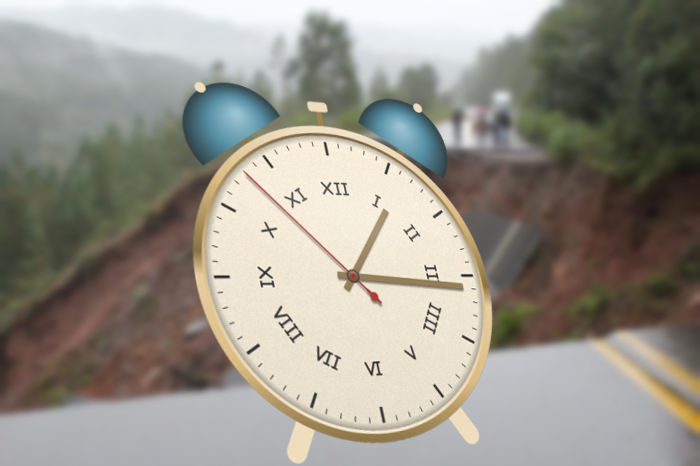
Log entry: {"hour": 1, "minute": 15, "second": 53}
